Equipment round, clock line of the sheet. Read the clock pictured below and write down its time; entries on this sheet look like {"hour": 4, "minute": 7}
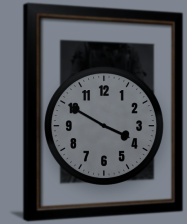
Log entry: {"hour": 3, "minute": 50}
